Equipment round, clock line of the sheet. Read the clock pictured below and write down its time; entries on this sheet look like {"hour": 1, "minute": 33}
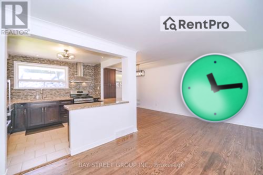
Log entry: {"hour": 11, "minute": 14}
